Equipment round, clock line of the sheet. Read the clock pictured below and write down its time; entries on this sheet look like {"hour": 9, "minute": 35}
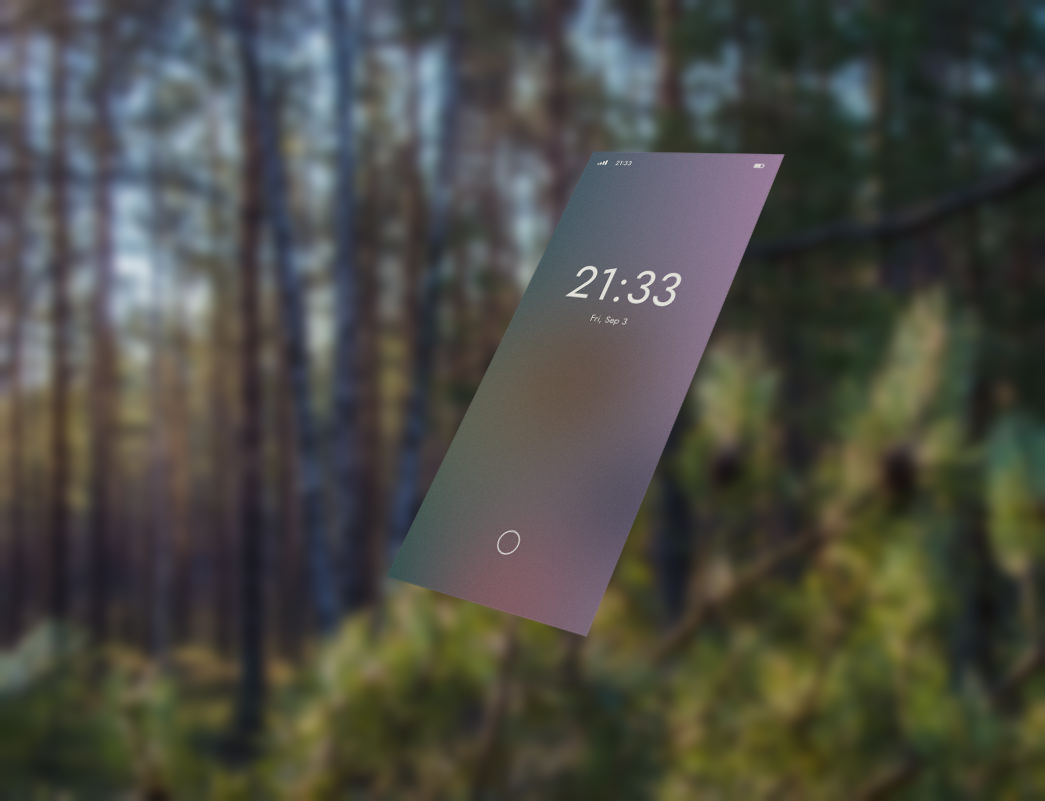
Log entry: {"hour": 21, "minute": 33}
